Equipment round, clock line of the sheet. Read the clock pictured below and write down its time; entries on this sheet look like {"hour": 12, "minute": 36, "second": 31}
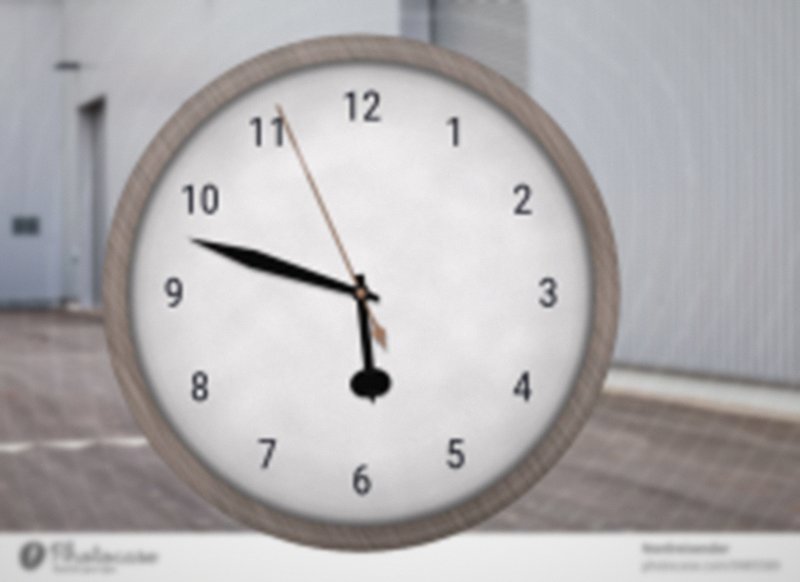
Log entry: {"hour": 5, "minute": 47, "second": 56}
